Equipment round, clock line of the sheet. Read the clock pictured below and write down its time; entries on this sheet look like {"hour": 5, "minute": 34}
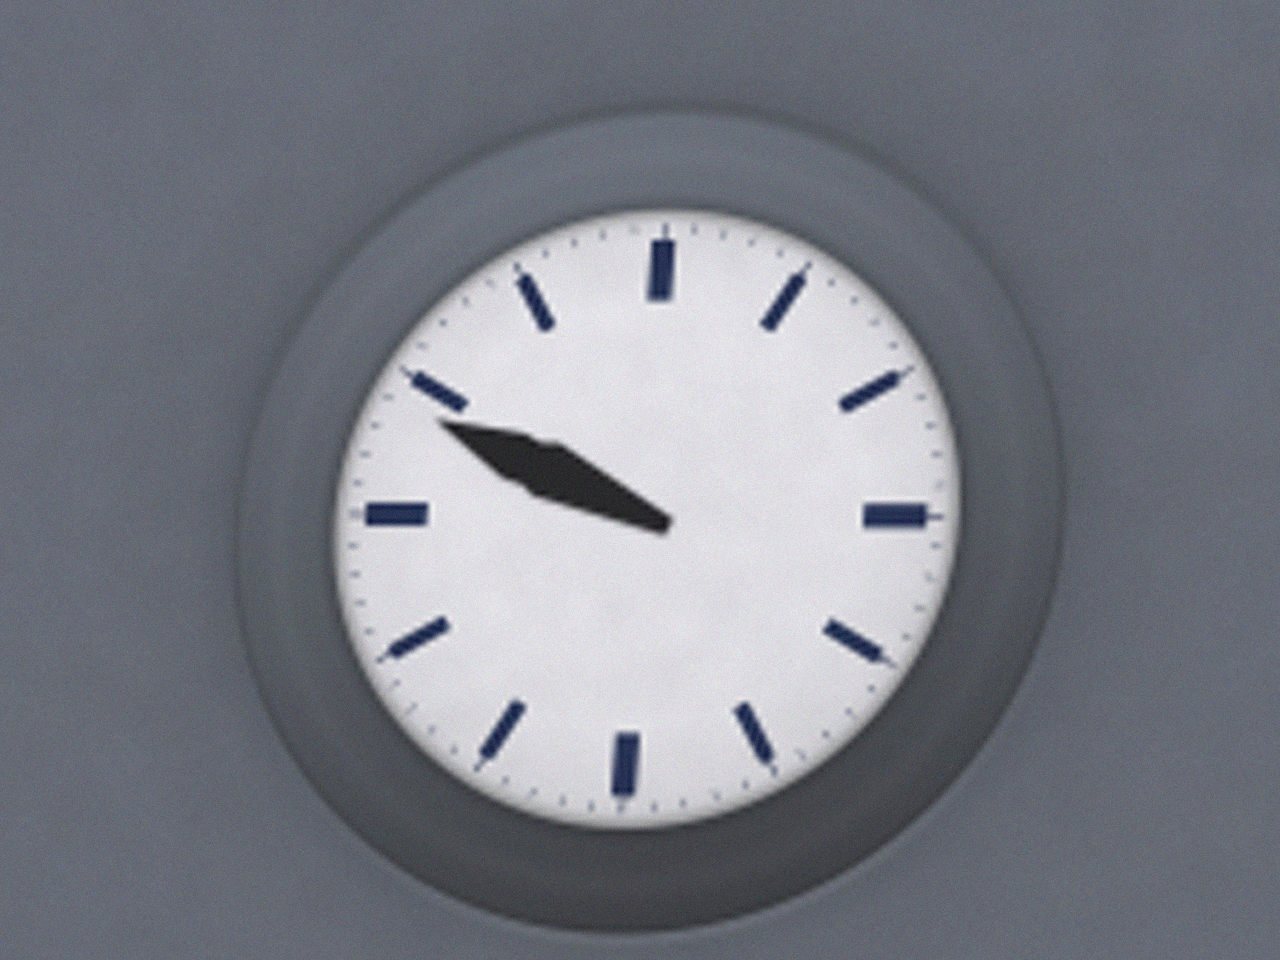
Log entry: {"hour": 9, "minute": 49}
